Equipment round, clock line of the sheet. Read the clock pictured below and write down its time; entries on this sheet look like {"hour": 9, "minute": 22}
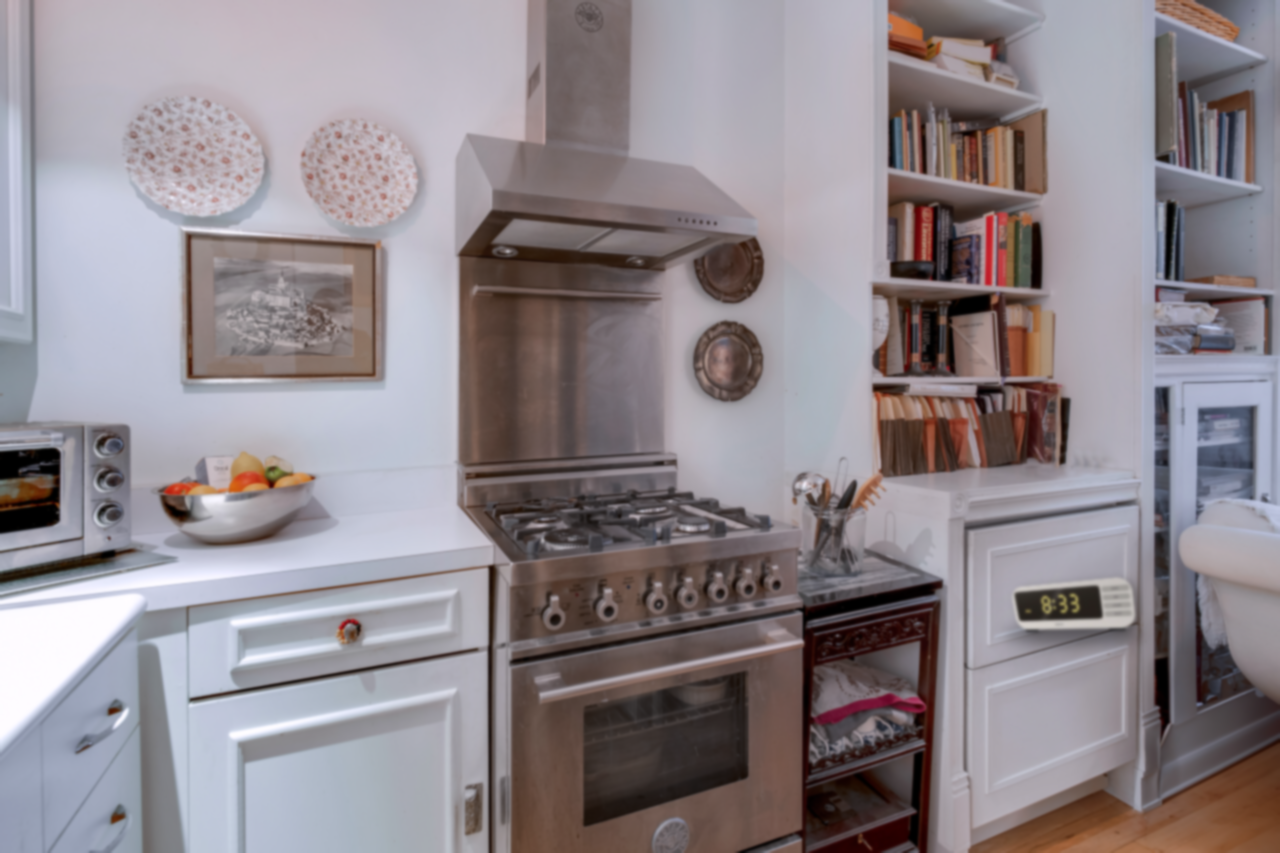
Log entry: {"hour": 8, "minute": 33}
